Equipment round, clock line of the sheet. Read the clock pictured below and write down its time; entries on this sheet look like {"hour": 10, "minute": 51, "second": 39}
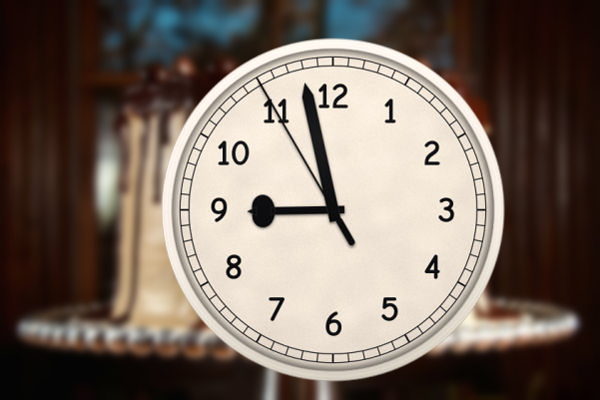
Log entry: {"hour": 8, "minute": 57, "second": 55}
